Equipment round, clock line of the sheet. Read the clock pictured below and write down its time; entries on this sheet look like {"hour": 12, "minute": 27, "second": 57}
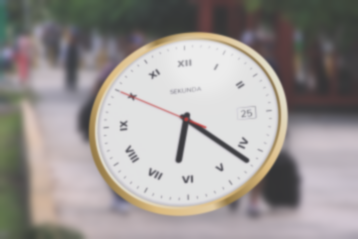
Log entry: {"hour": 6, "minute": 21, "second": 50}
